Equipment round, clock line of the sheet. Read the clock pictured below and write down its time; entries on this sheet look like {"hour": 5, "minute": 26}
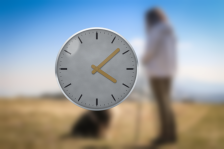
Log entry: {"hour": 4, "minute": 8}
